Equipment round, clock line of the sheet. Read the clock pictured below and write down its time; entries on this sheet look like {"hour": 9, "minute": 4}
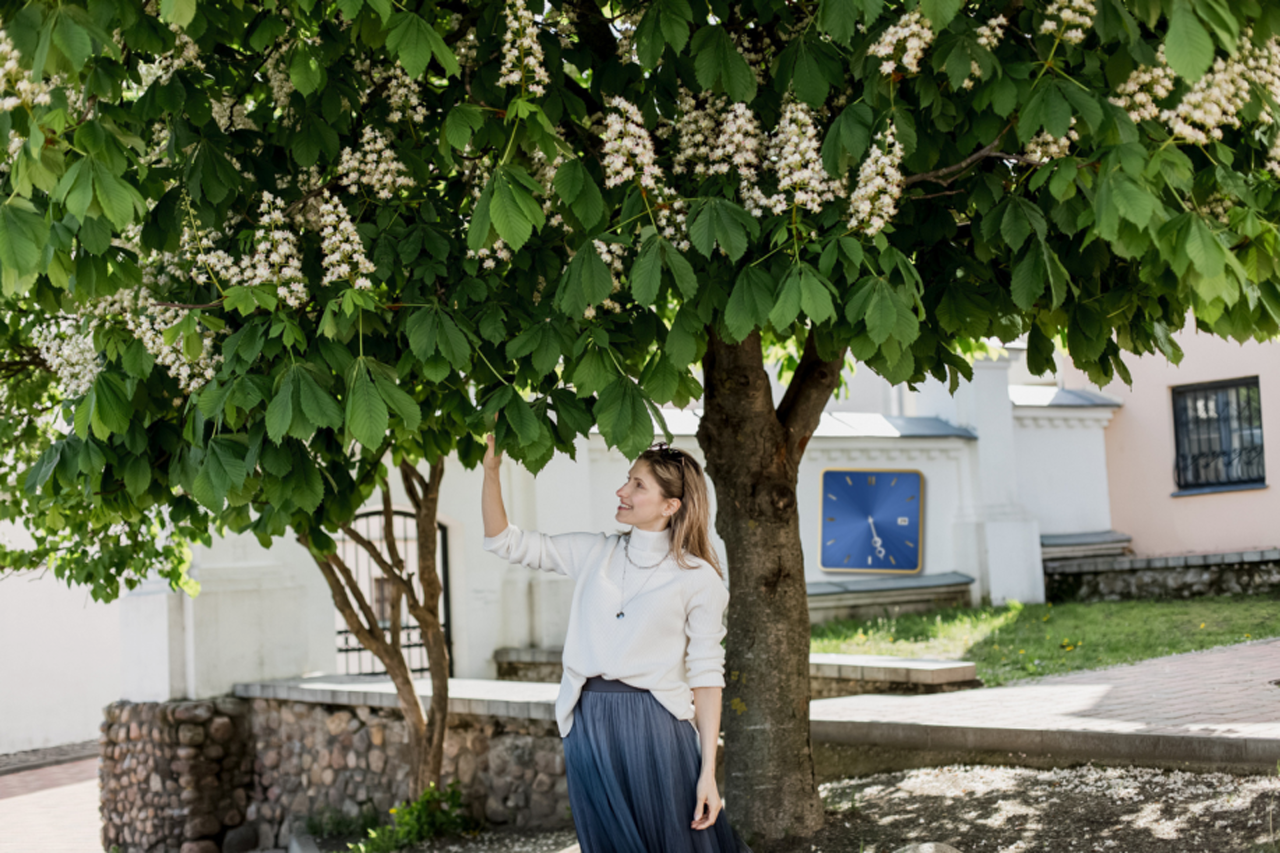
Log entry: {"hour": 5, "minute": 27}
